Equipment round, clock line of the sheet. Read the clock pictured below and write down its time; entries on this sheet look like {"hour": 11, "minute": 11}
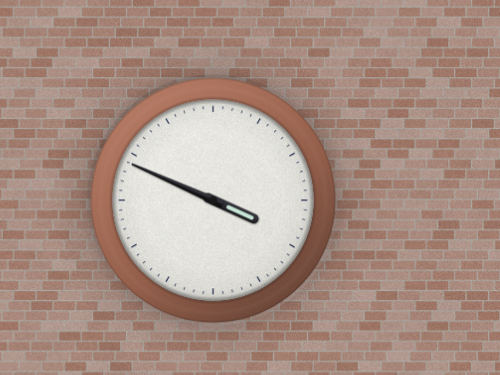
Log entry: {"hour": 3, "minute": 49}
